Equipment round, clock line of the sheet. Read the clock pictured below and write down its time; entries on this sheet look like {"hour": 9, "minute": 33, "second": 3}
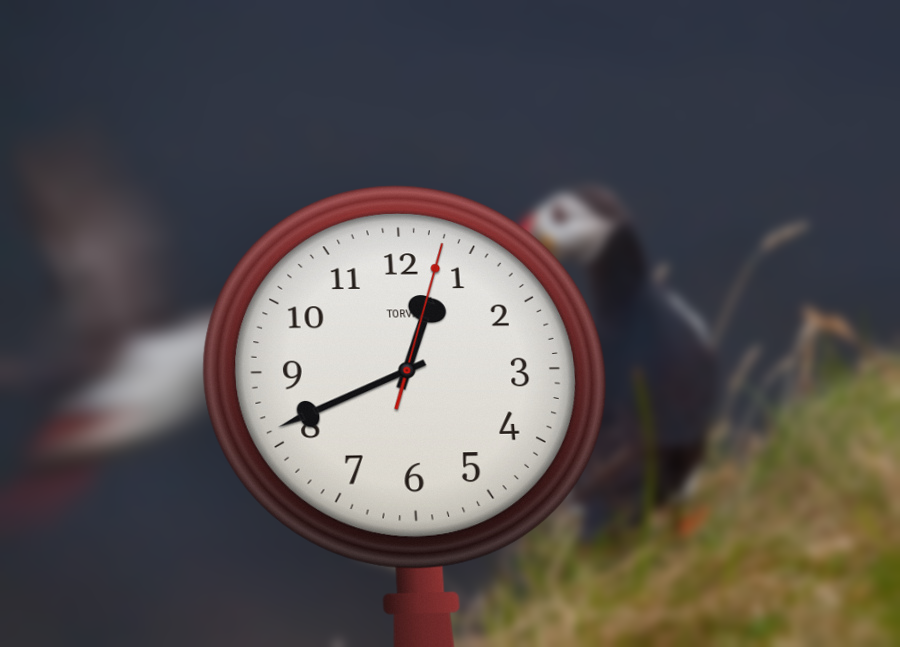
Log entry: {"hour": 12, "minute": 41, "second": 3}
